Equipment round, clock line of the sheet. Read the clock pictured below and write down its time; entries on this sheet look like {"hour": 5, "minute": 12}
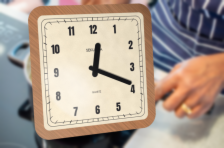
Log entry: {"hour": 12, "minute": 19}
